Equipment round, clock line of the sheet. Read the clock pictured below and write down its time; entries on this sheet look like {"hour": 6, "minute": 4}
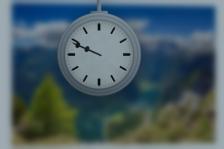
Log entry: {"hour": 9, "minute": 49}
